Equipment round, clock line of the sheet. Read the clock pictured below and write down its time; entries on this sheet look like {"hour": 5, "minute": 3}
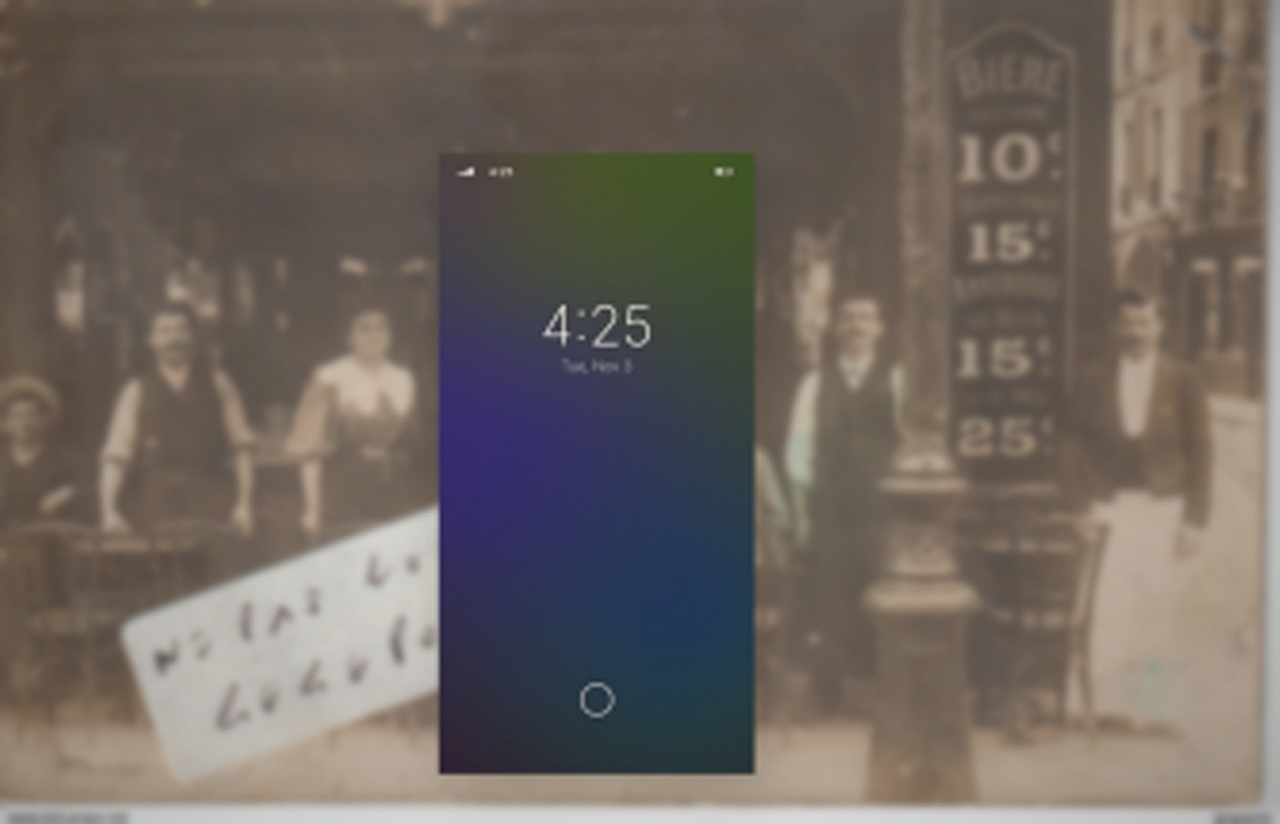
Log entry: {"hour": 4, "minute": 25}
